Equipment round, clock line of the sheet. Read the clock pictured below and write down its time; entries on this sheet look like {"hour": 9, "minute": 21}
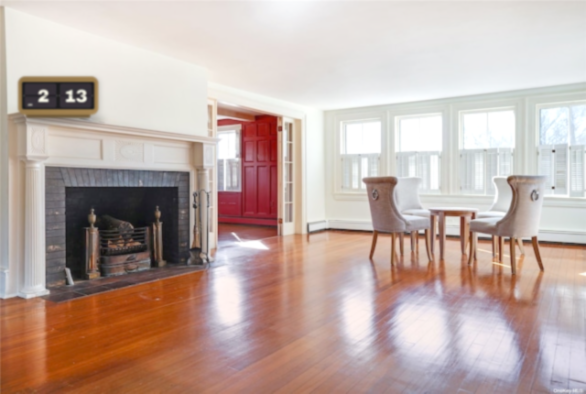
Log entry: {"hour": 2, "minute": 13}
